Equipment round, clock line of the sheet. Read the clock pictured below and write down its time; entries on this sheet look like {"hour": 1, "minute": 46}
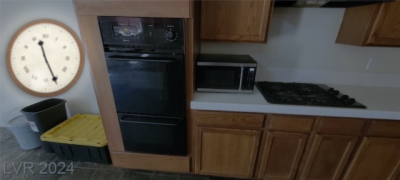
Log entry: {"hour": 11, "minute": 26}
